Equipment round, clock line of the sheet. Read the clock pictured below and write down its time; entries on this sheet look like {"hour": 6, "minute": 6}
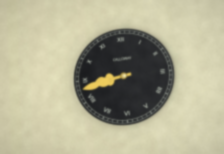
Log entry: {"hour": 8, "minute": 43}
